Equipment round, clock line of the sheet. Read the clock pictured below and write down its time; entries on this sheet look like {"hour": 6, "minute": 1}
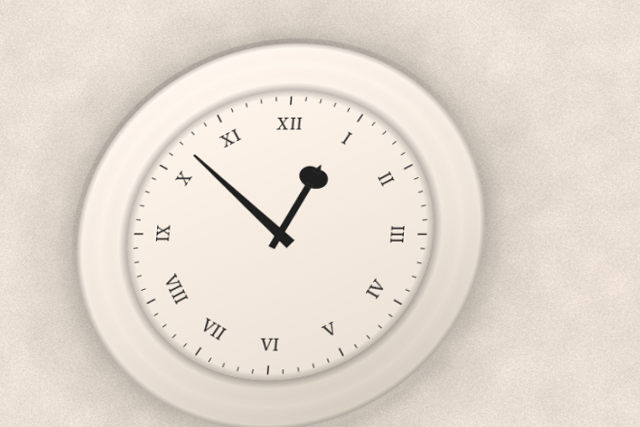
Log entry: {"hour": 12, "minute": 52}
